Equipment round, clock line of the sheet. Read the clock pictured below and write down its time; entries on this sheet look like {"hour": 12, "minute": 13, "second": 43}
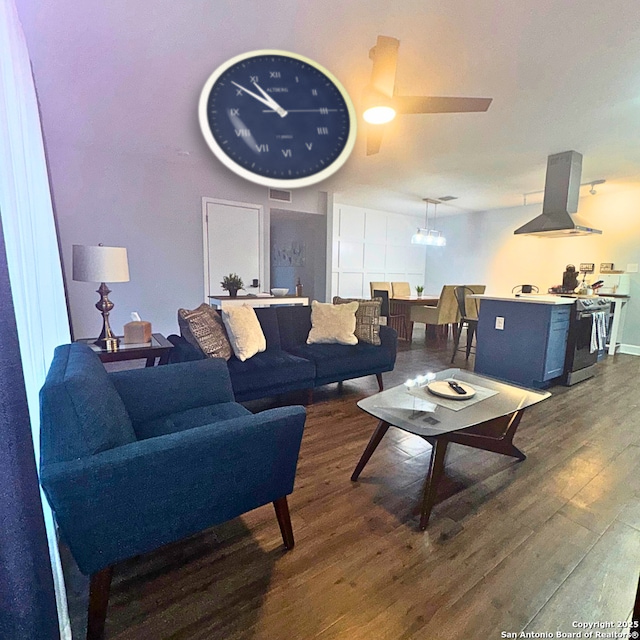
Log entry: {"hour": 10, "minute": 51, "second": 15}
